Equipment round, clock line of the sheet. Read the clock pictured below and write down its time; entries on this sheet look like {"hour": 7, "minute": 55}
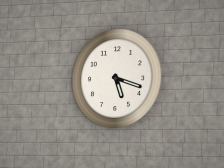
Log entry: {"hour": 5, "minute": 18}
